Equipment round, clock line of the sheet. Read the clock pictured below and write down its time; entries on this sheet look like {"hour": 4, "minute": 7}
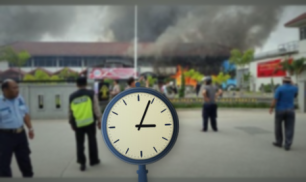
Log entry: {"hour": 3, "minute": 4}
